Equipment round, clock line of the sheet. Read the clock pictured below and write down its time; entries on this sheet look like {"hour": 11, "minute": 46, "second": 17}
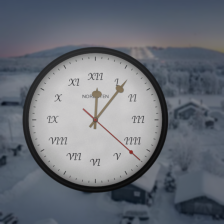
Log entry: {"hour": 12, "minute": 6, "second": 22}
